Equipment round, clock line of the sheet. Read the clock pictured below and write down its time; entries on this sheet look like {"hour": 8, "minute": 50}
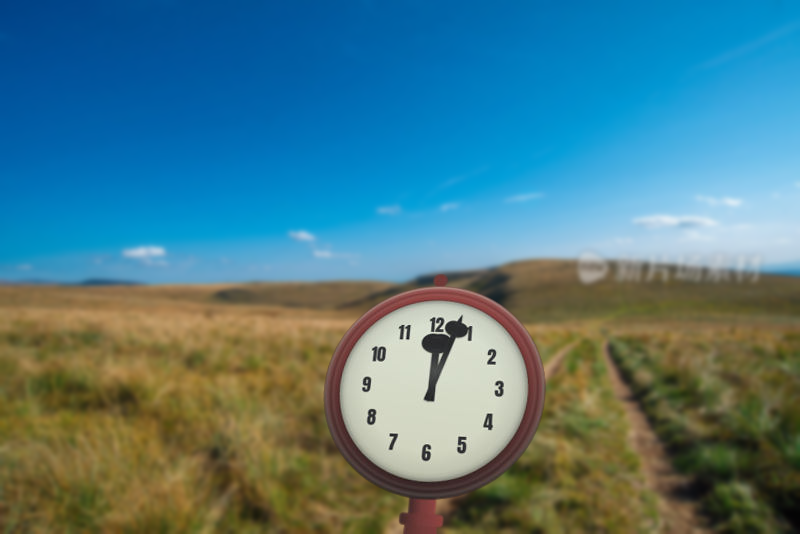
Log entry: {"hour": 12, "minute": 3}
